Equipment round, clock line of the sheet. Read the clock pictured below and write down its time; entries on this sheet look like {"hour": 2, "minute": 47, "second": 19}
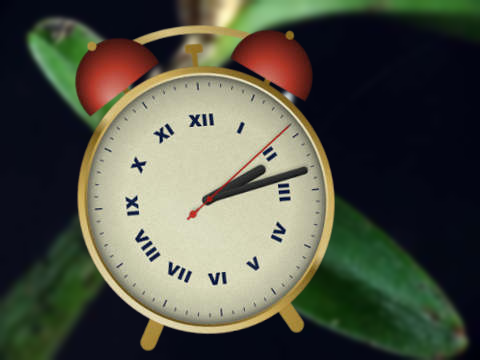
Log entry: {"hour": 2, "minute": 13, "second": 9}
